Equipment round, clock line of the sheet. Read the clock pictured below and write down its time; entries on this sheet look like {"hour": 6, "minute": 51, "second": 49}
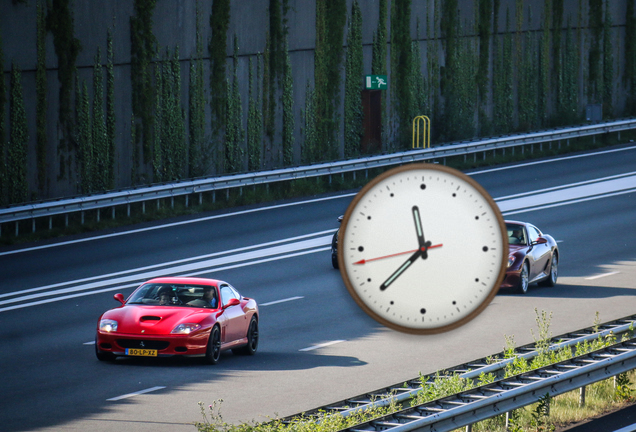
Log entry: {"hour": 11, "minute": 37, "second": 43}
